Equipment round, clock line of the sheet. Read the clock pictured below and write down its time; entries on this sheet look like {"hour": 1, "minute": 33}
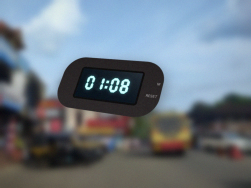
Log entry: {"hour": 1, "minute": 8}
